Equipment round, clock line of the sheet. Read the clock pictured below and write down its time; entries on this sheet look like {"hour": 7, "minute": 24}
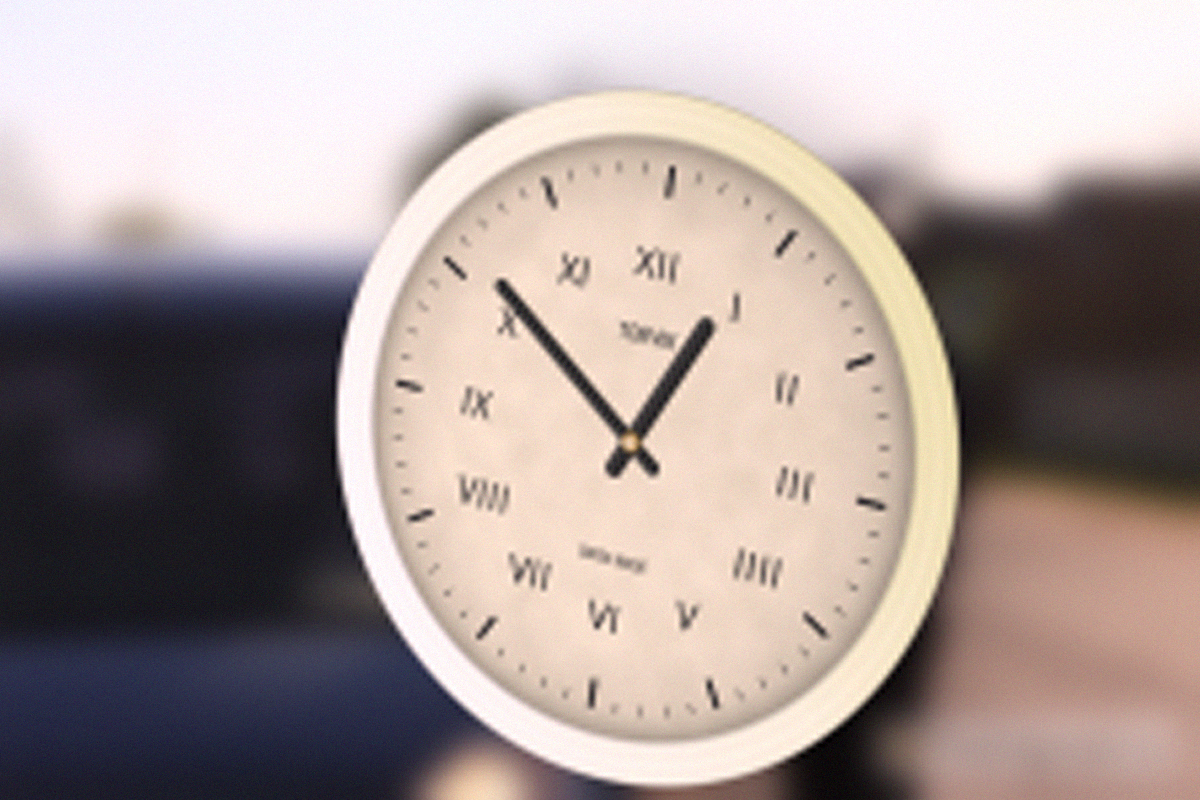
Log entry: {"hour": 12, "minute": 51}
